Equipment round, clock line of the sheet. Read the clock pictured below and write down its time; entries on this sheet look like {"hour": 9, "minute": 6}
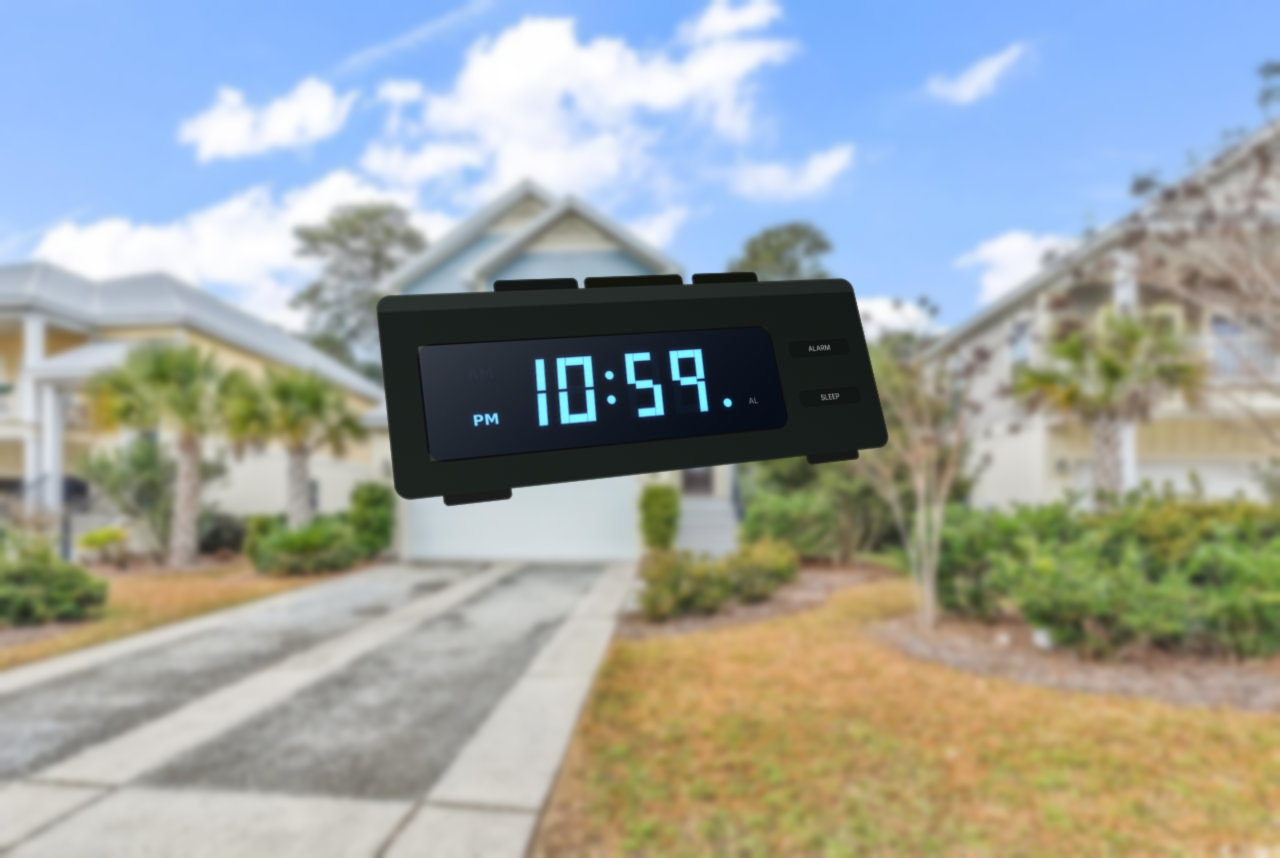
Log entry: {"hour": 10, "minute": 59}
